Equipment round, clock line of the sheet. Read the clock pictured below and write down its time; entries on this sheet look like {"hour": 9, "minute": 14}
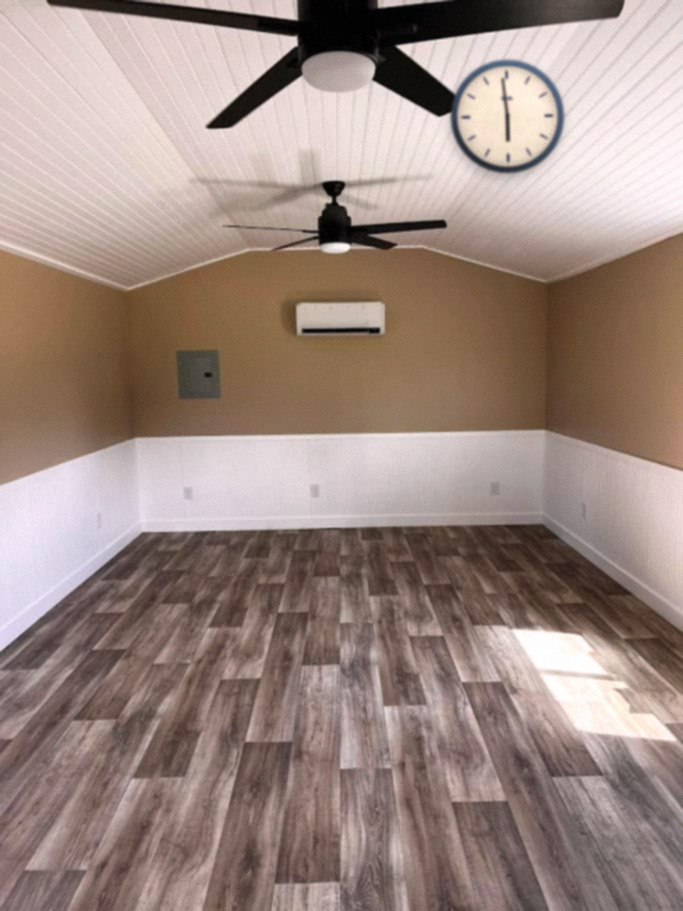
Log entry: {"hour": 5, "minute": 59}
